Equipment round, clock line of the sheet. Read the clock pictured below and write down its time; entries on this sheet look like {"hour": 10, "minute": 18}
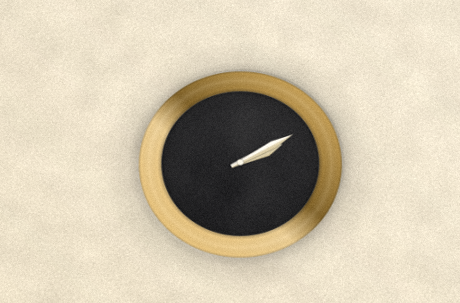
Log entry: {"hour": 2, "minute": 10}
